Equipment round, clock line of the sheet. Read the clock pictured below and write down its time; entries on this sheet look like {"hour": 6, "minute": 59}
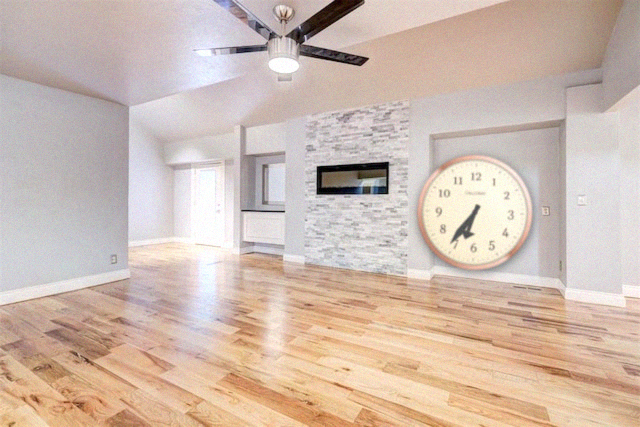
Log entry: {"hour": 6, "minute": 36}
